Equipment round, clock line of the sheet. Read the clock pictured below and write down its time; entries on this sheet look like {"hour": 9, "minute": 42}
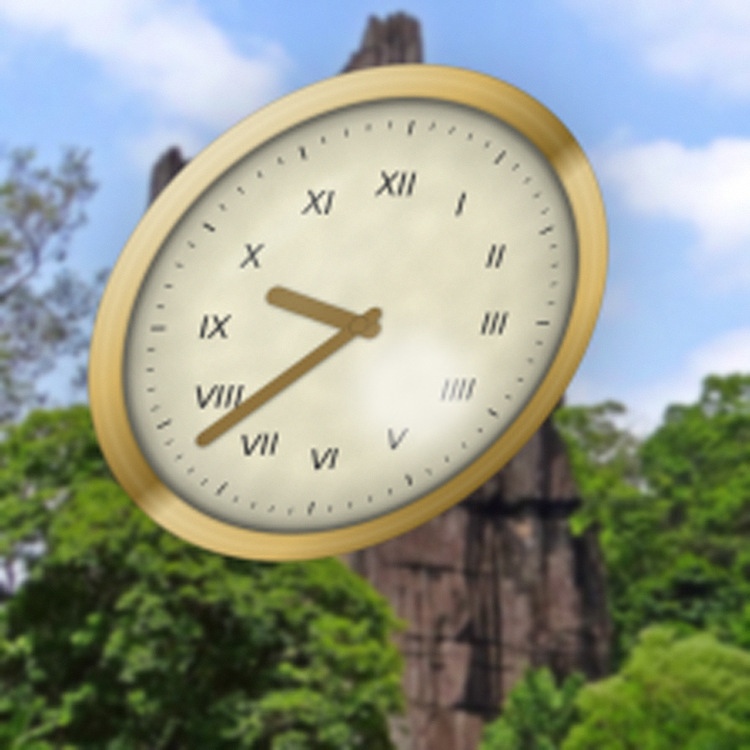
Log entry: {"hour": 9, "minute": 38}
